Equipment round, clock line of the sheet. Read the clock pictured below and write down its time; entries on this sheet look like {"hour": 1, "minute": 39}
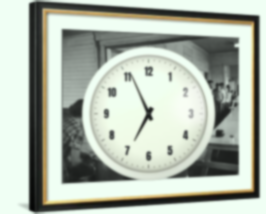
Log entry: {"hour": 6, "minute": 56}
